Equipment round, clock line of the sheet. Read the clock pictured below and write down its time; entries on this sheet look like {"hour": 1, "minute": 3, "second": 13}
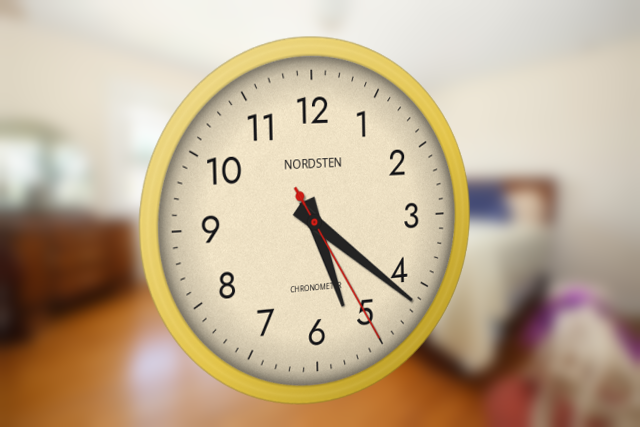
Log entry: {"hour": 5, "minute": 21, "second": 25}
